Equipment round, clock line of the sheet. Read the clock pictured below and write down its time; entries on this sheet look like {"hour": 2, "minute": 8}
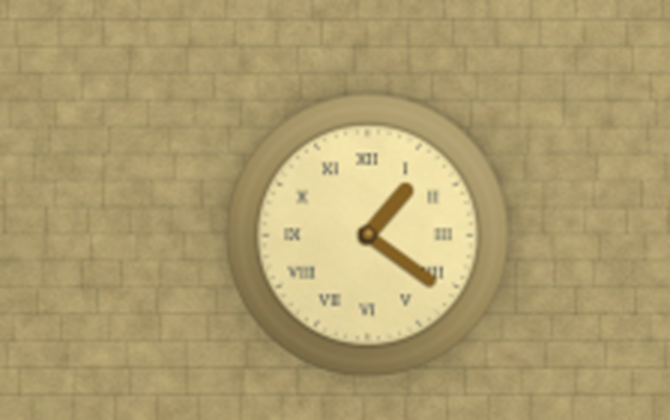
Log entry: {"hour": 1, "minute": 21}
